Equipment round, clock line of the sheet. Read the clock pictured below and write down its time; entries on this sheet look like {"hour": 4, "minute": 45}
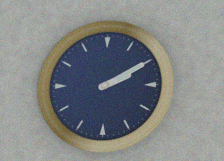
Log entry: {"hour": 2, "minute": 10}
